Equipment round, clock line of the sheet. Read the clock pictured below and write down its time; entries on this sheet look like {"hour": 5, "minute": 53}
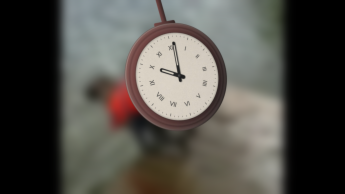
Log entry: {"hour": 10, "minute": 1}
